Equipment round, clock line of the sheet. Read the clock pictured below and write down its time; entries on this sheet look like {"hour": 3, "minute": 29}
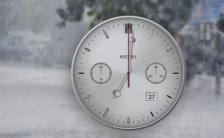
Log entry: {"hour": 7, "minute": 1}
